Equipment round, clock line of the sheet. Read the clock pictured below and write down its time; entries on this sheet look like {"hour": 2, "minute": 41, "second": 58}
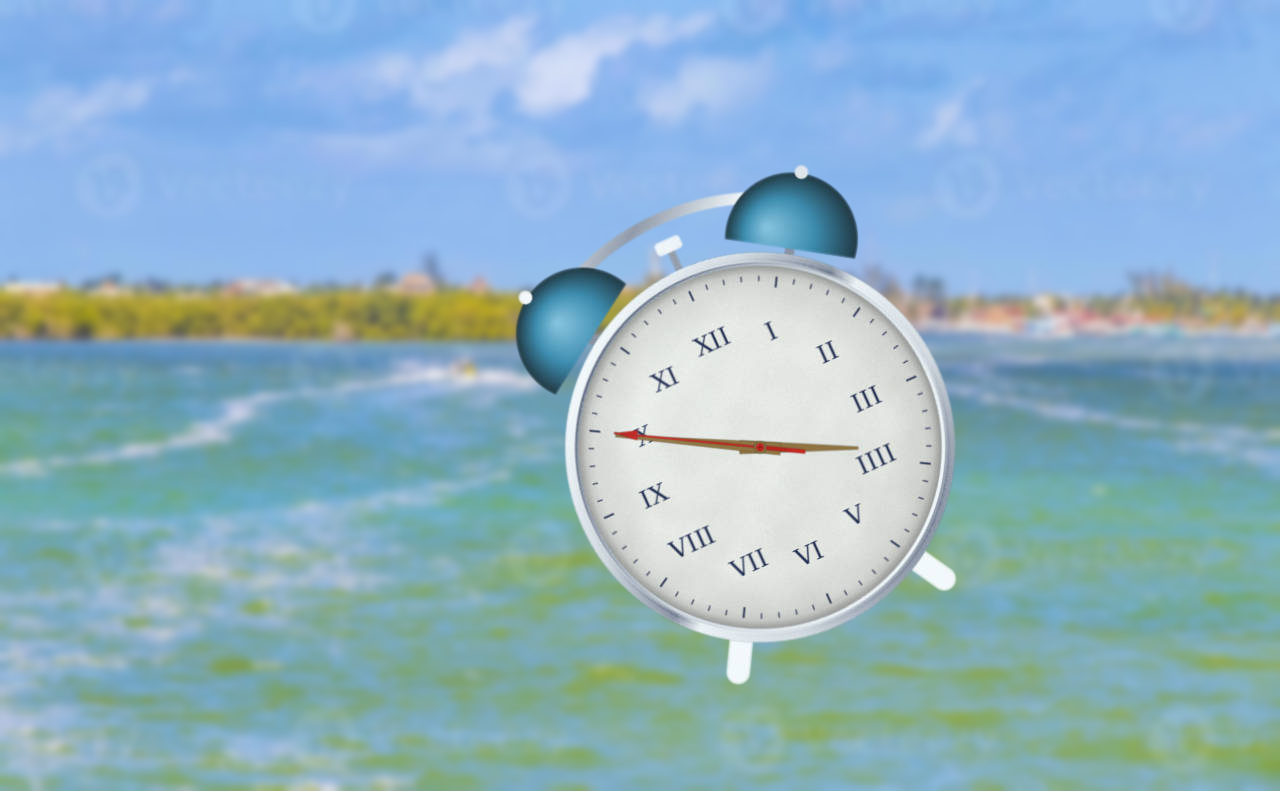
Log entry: {"hour": 3, "minute": 49, "second": 50}
